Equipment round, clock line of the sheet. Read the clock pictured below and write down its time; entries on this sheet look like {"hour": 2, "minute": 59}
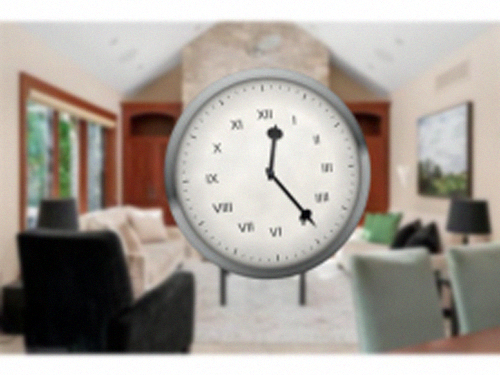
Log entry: {"hour": 12, "minute": 24}
